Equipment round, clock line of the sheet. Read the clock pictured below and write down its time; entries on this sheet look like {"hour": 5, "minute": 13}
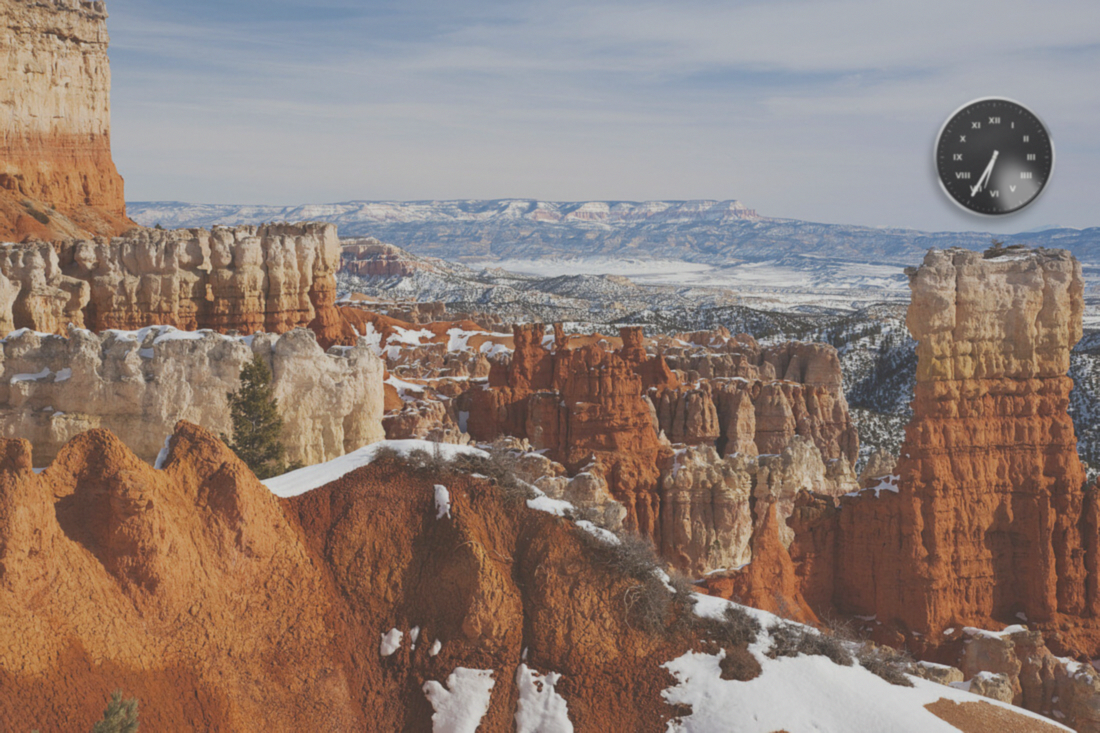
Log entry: {"hour": 6, "minute": 35}
